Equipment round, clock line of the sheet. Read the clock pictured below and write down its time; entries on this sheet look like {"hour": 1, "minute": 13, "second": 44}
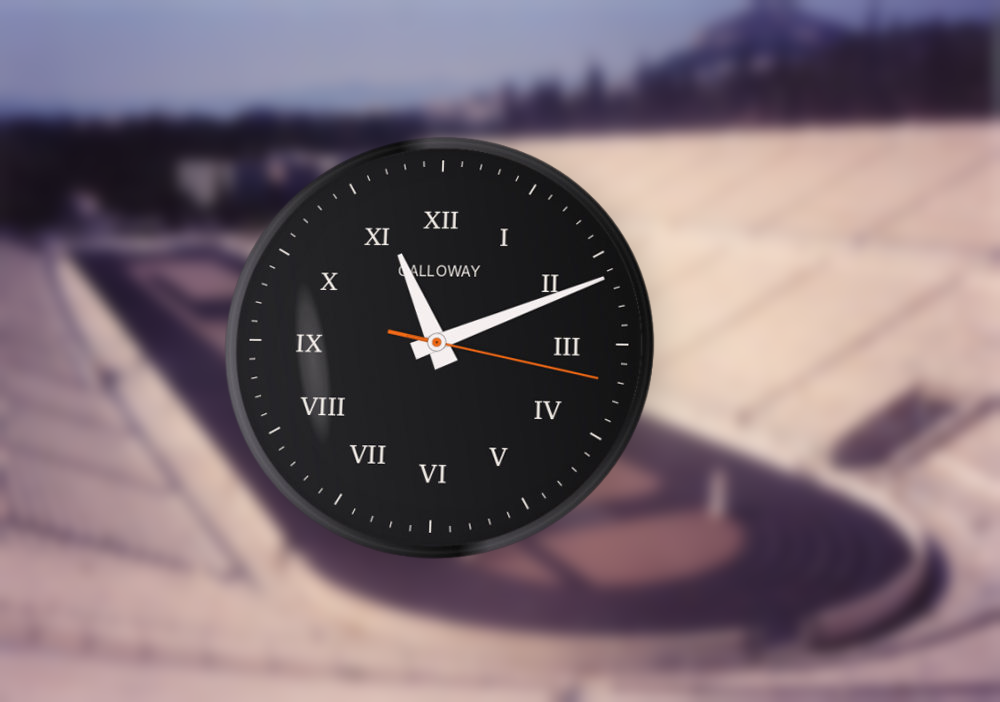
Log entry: {"hour": 11, "minute": 11, "second": 17}
